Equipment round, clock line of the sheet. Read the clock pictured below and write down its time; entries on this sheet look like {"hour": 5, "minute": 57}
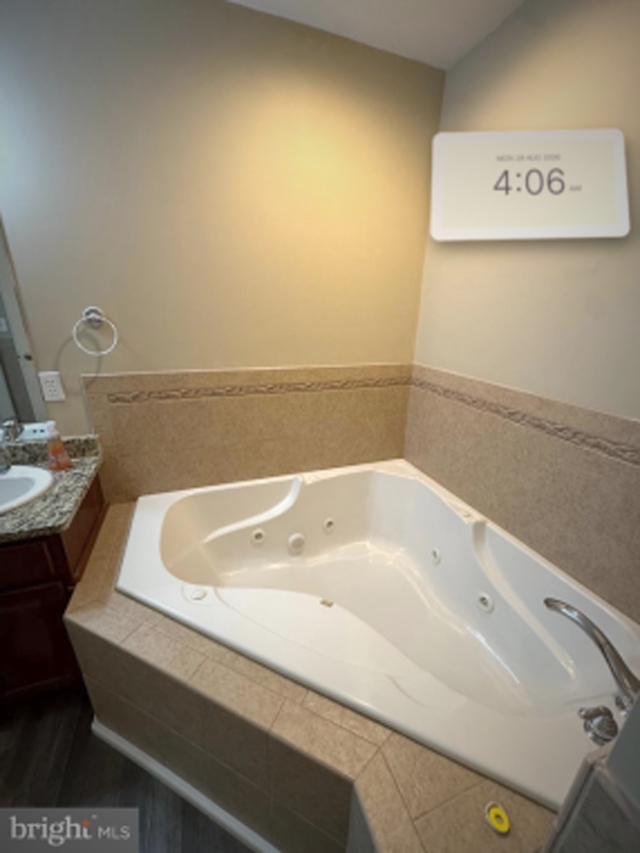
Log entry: {"hour": 4, "minute": 6}
